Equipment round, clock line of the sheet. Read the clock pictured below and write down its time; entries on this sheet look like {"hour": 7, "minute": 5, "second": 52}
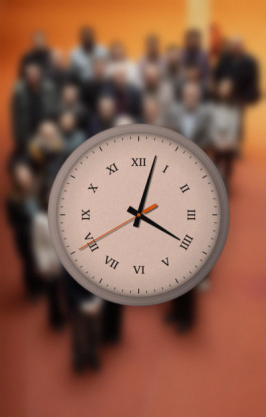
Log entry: {"hour": 4, "minute": 2, "second": 40}
